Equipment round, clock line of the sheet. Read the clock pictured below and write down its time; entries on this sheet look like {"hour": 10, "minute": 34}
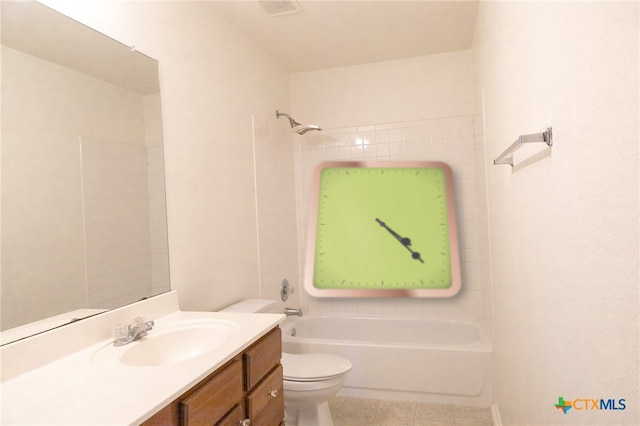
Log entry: {"hour": 4, "minute": 23}
